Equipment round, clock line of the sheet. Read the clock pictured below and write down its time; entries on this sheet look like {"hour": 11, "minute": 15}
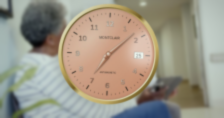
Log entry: {"hour": 7, "minute": 8}
